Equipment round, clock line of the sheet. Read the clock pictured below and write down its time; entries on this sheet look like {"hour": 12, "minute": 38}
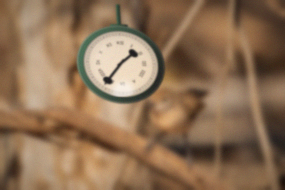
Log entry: {"hour": 1, "minute": 36}
